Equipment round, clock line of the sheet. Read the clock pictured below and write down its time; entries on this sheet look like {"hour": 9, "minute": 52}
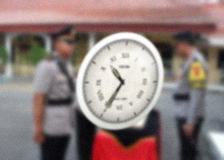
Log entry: {"hour": 10, "minute": 35}
